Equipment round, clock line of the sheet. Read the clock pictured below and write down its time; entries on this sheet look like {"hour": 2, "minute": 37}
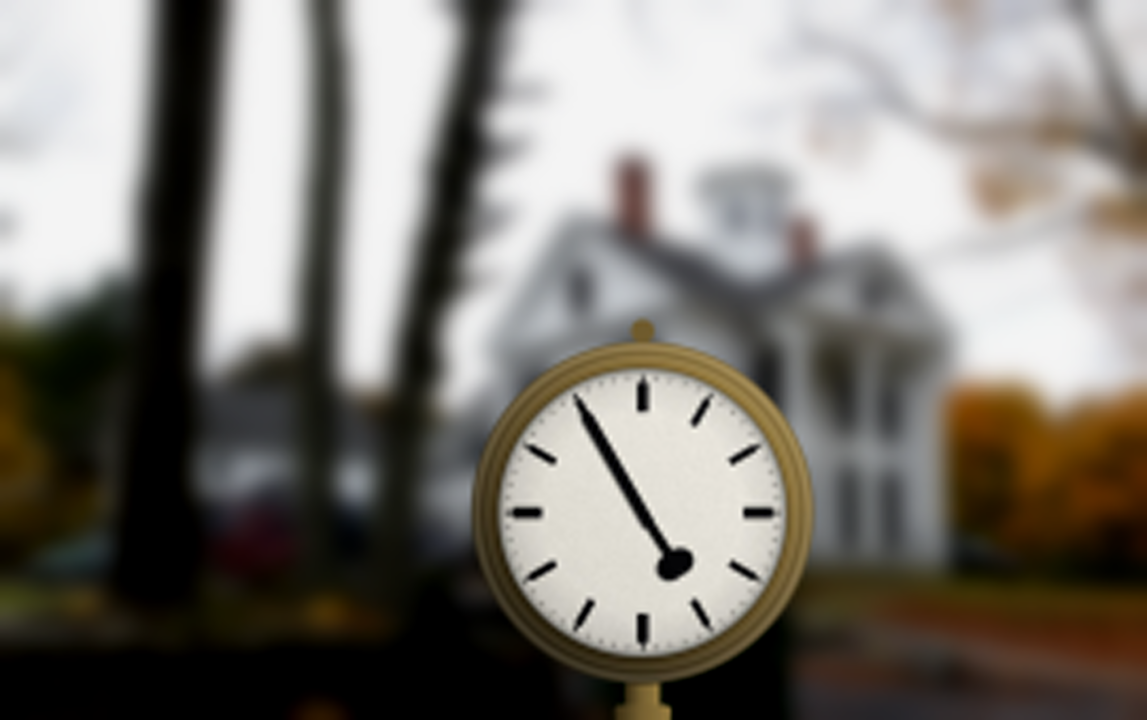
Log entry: {"hour": 4, "minute": 55}
